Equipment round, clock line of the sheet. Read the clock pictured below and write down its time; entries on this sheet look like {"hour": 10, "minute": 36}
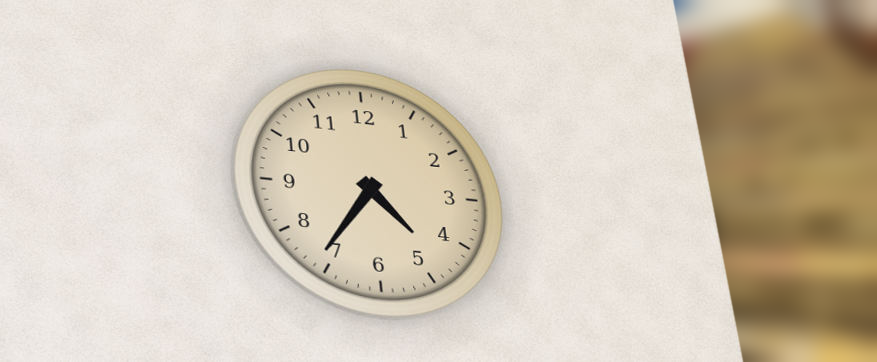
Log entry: {"hour": 4, "minute": 36}
